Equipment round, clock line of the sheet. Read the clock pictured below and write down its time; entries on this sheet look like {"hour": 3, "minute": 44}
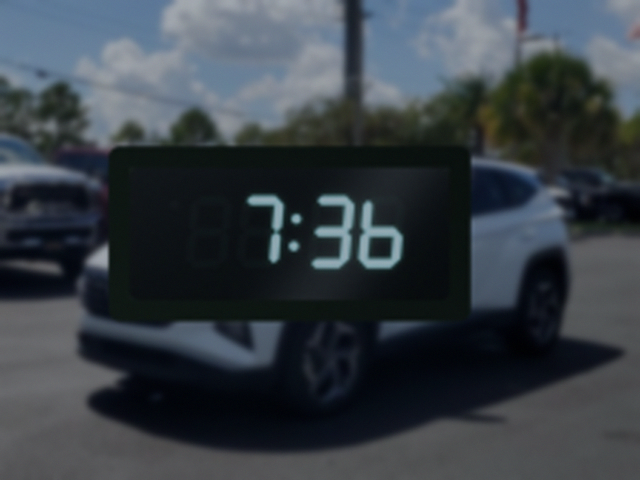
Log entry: {"hour": 7, "minute": 36}
